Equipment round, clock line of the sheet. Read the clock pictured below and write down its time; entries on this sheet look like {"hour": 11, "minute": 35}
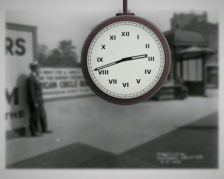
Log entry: {"hour": 2, "minute": 42}
